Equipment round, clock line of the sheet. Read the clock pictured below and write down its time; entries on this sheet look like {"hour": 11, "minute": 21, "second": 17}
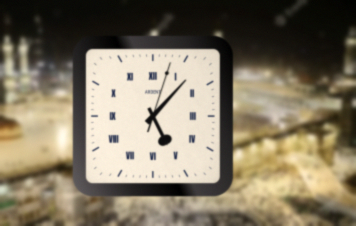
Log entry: {"hour": 5, "minute": 7, "second": 3}
